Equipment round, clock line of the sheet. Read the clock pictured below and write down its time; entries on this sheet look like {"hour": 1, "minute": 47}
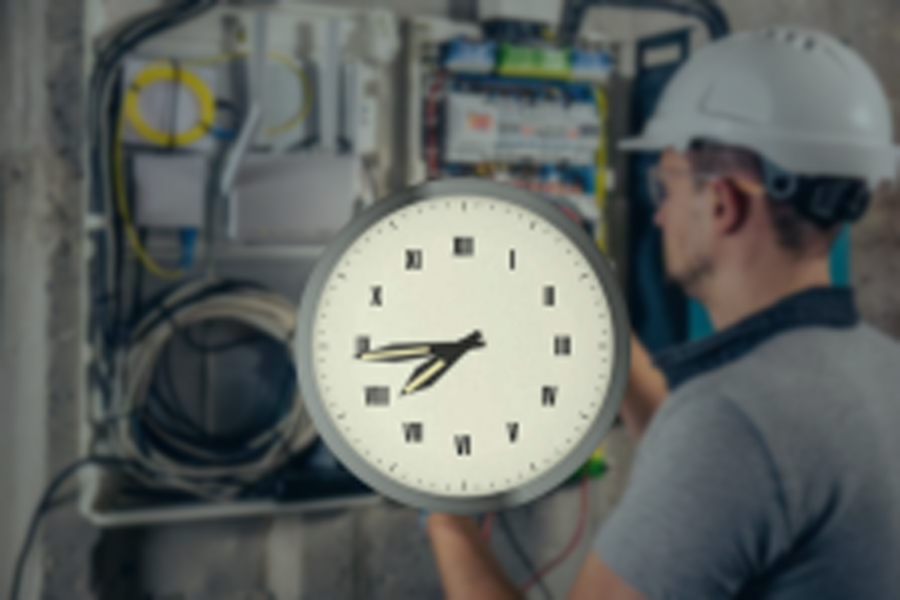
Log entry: {"hour": 7, "minute": 44}
